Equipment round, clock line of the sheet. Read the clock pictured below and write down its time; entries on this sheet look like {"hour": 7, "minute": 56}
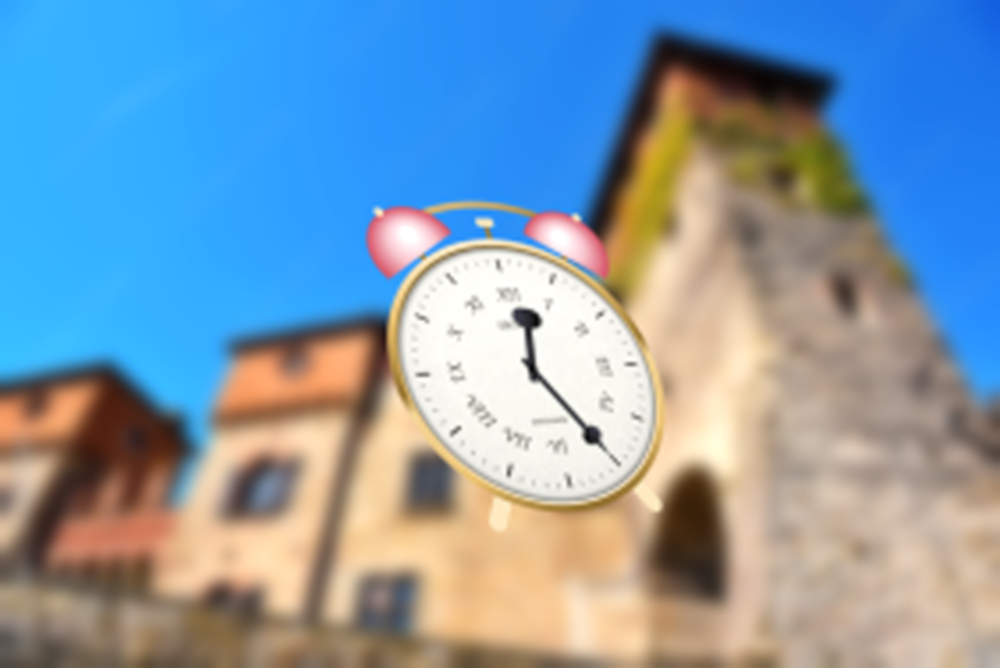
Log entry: {"hour": 12, "minute": 25}
